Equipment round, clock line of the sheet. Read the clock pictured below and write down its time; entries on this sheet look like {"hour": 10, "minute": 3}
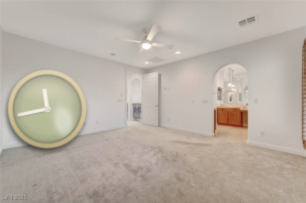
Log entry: {"hour": 11, "minute": 43}
